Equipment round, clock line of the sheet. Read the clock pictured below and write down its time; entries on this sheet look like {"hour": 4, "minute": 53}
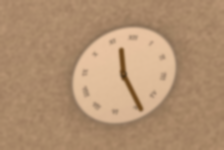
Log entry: {"hour": 11, "minute": 24}
